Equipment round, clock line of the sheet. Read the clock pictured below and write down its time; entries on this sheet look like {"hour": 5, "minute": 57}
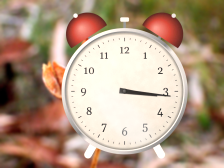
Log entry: {"hour": 3, "minute": 16}
